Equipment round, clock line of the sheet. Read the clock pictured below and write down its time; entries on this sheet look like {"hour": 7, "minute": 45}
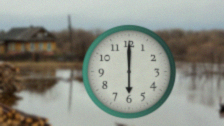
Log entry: {"hour": 6, "minute": 0}
